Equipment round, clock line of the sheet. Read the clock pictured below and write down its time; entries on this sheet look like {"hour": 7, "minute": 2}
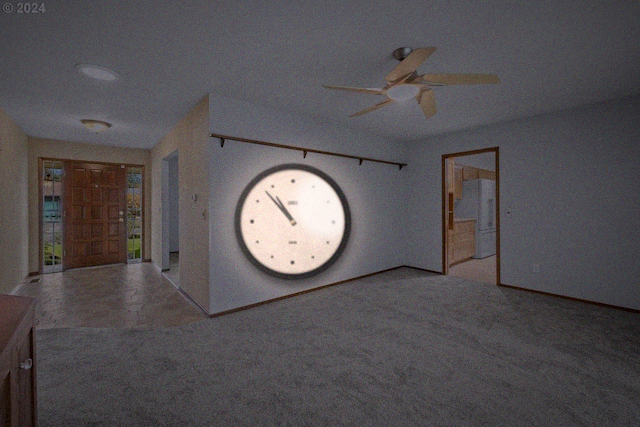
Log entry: {"hour": 10, "minute": 53}
